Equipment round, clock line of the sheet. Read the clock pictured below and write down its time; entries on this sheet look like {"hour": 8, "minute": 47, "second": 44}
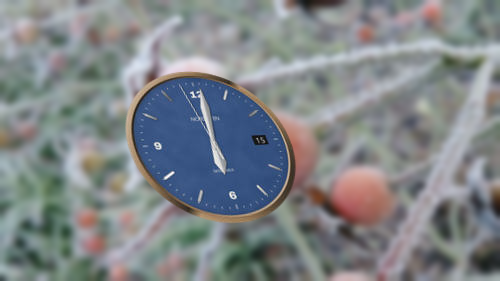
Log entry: {"hour": 6, "minute": 0, "second": 58}
